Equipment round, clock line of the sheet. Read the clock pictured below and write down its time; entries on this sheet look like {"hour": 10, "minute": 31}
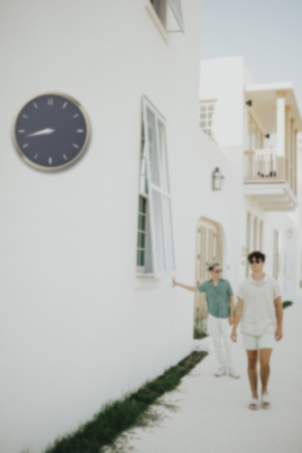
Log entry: {"hour": 8, "minute": 43}
